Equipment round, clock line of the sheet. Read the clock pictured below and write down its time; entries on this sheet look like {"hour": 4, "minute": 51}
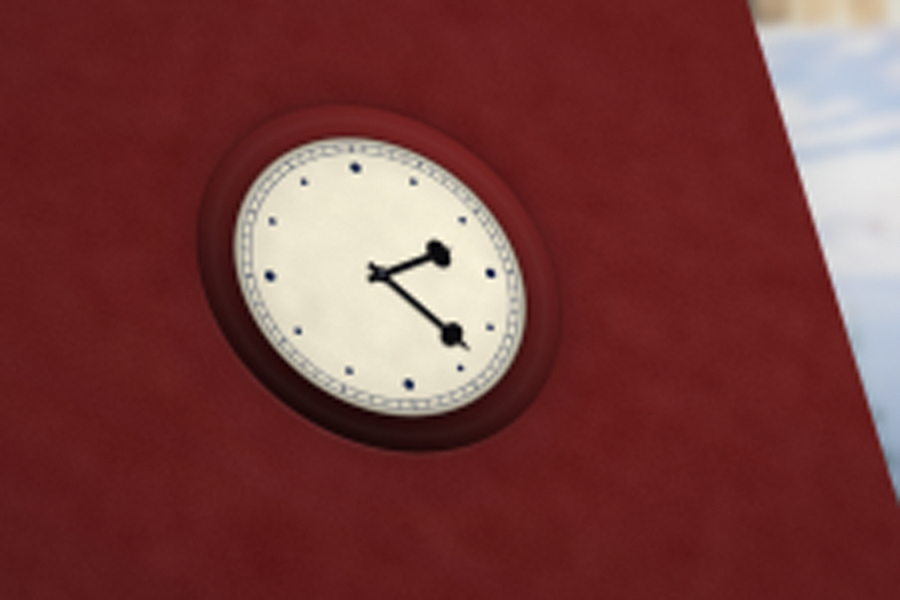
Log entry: {"hour": 2, "minute": 23}
